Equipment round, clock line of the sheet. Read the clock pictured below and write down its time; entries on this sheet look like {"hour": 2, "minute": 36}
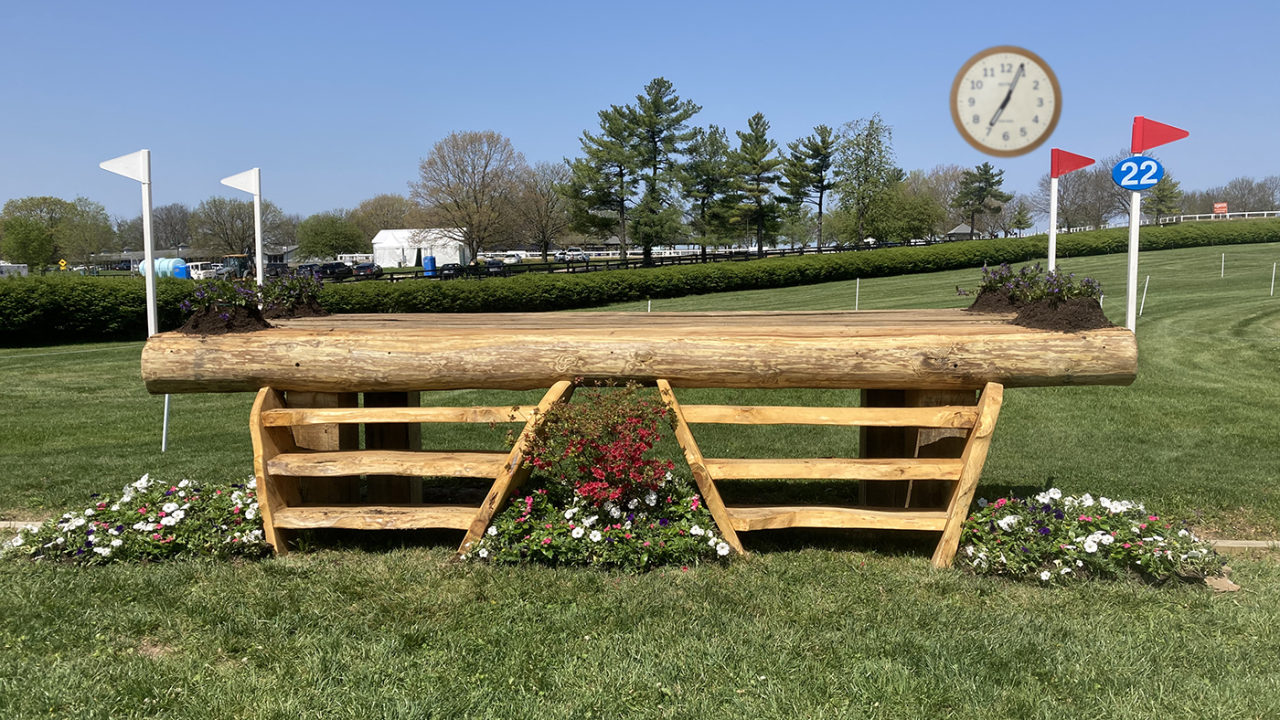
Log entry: {"hour": 7, "minute": 4}
